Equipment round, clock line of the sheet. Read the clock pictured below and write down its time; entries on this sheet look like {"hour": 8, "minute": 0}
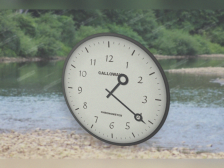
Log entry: {"hour": 1, "minute": 21}
